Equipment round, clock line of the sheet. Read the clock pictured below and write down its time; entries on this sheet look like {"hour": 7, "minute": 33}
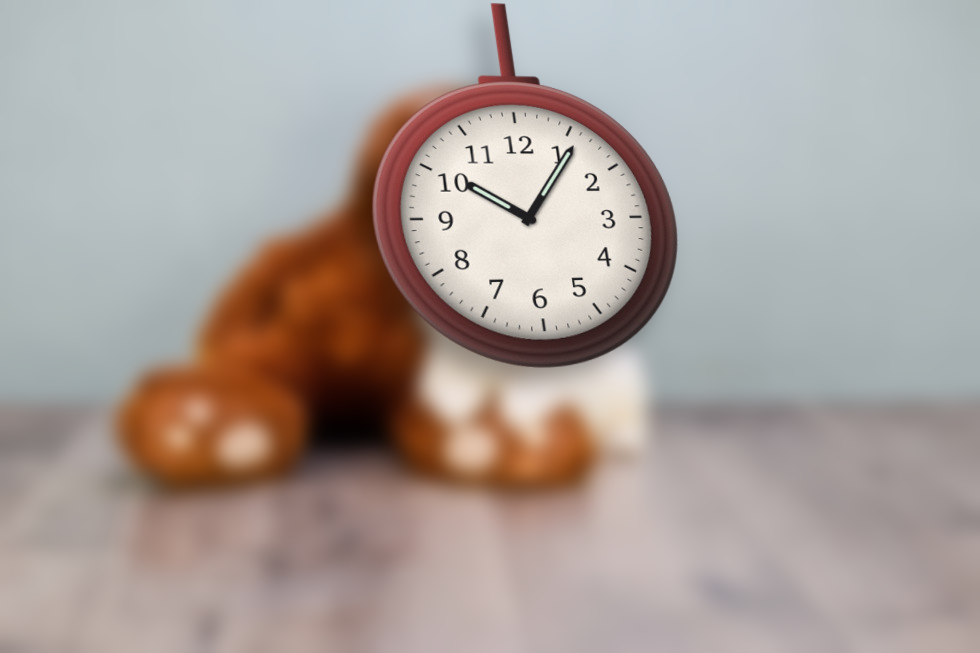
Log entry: {"hour": 10, "minute": 6}
